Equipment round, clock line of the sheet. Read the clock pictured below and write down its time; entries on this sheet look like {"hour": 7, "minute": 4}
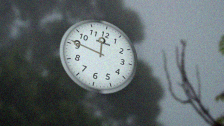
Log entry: {"hour": 11, "minute": 46}
